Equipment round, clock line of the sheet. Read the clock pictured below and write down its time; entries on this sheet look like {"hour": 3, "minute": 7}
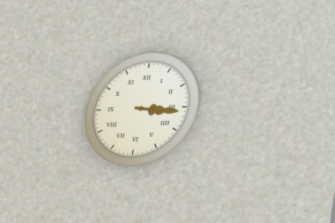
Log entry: {"hour": 3, "minute": 16}
